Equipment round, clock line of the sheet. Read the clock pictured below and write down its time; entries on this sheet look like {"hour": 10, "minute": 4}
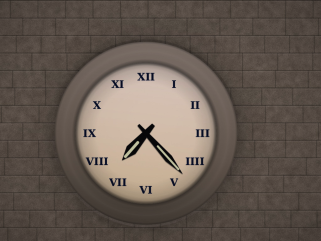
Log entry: {"hour": 7, "minute": 23}
